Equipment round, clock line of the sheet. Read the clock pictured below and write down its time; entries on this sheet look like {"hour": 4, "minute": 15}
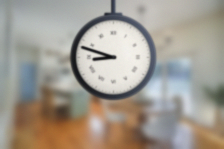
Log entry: {"hour": 8, "minute": 48}
